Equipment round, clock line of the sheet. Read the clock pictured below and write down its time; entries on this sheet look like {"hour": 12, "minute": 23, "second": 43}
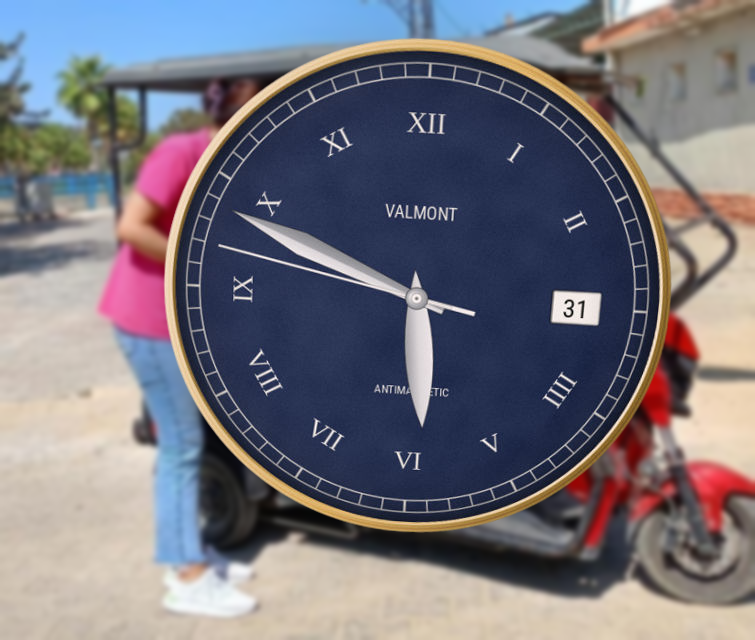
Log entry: {"hour": 5, "minute": 48, "second": 47}
